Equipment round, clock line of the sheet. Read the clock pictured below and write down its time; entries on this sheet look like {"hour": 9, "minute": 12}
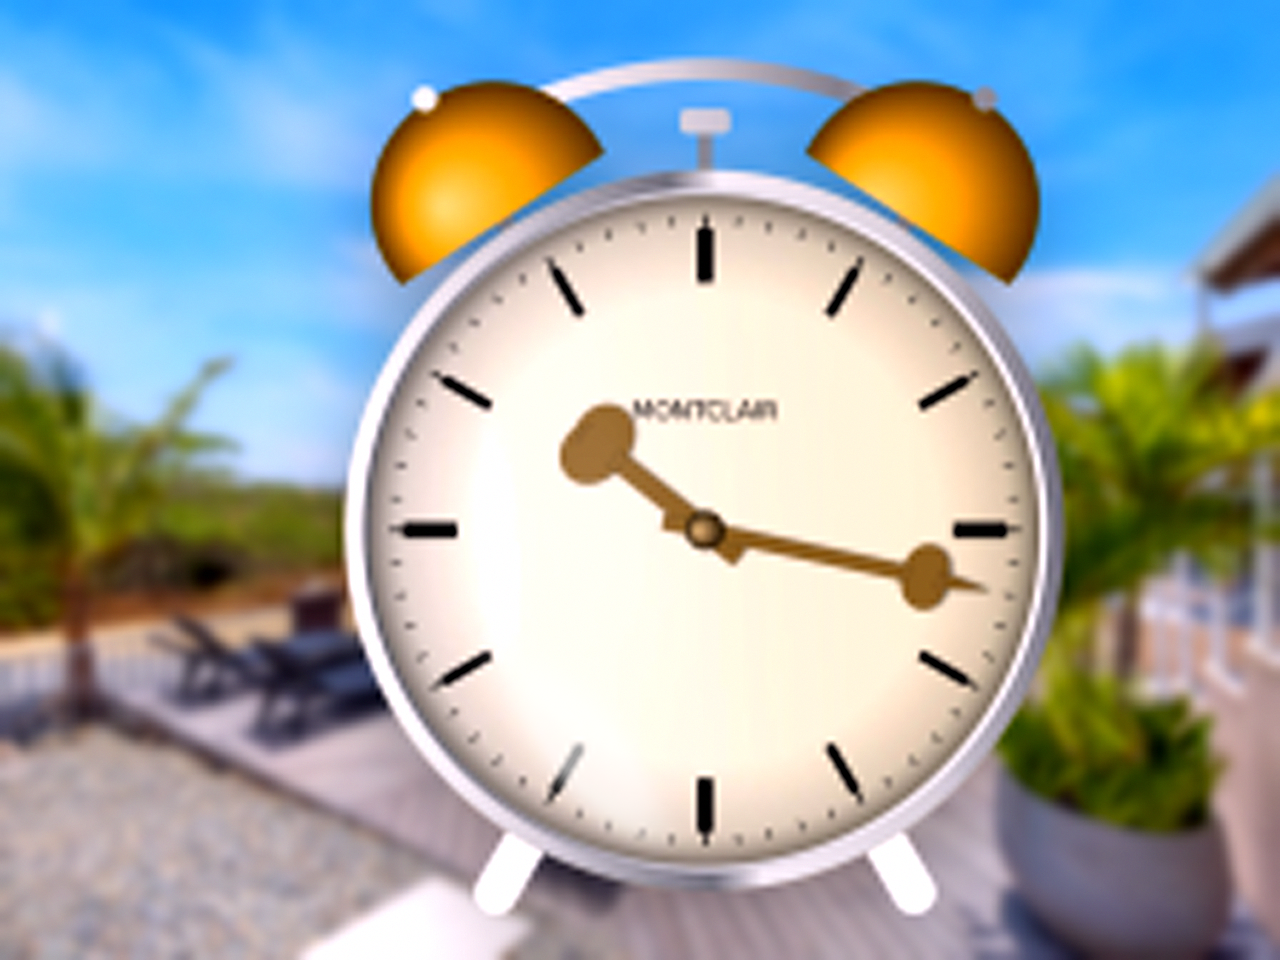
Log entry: {"hour": 10, "minute": 17}
